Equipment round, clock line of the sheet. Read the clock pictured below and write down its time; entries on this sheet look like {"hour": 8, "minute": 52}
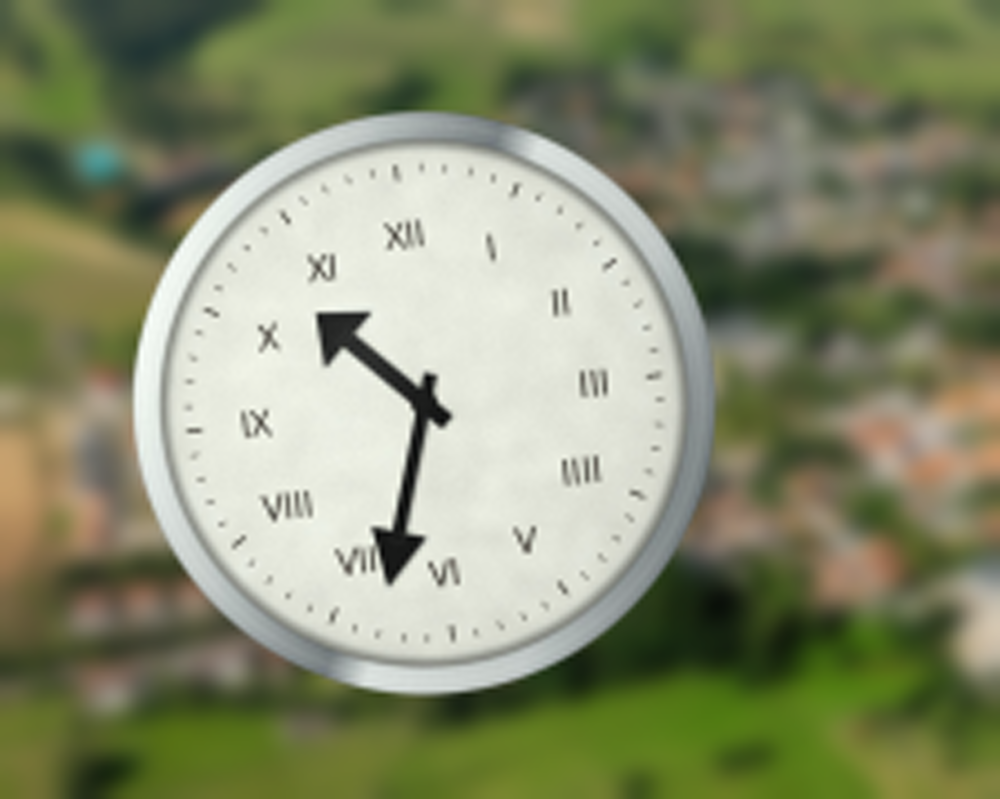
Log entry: {"hour": 10, "minute": 33}
